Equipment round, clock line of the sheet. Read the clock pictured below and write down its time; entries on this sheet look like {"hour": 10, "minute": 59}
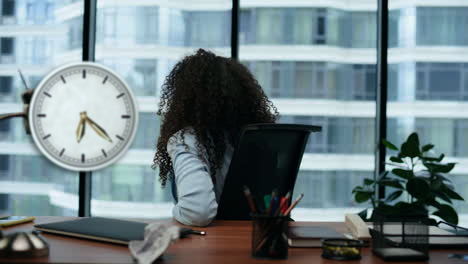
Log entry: {"hour": 6, "minute": 22}
